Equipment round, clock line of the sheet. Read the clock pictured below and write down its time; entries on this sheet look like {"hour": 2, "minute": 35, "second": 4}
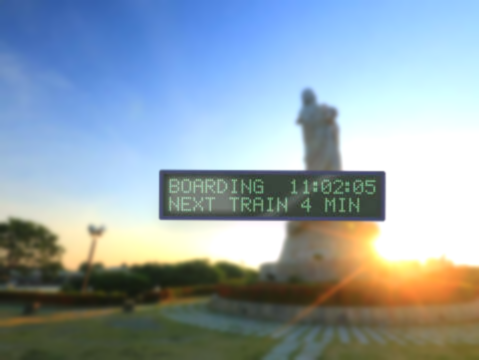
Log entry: {"hour": 11, "minute": 2, "second": 5}
